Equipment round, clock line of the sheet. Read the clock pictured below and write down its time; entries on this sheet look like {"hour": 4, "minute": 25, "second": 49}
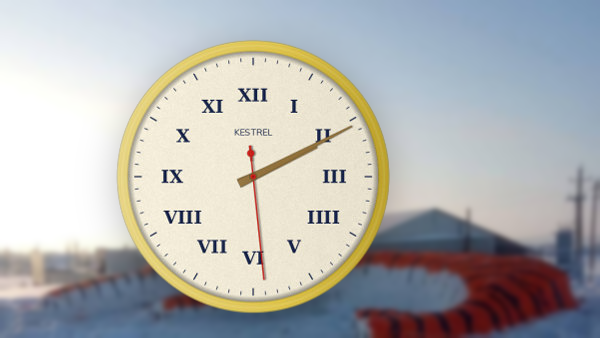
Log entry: {"hour": 2, "minute": 10, "second": 29}
